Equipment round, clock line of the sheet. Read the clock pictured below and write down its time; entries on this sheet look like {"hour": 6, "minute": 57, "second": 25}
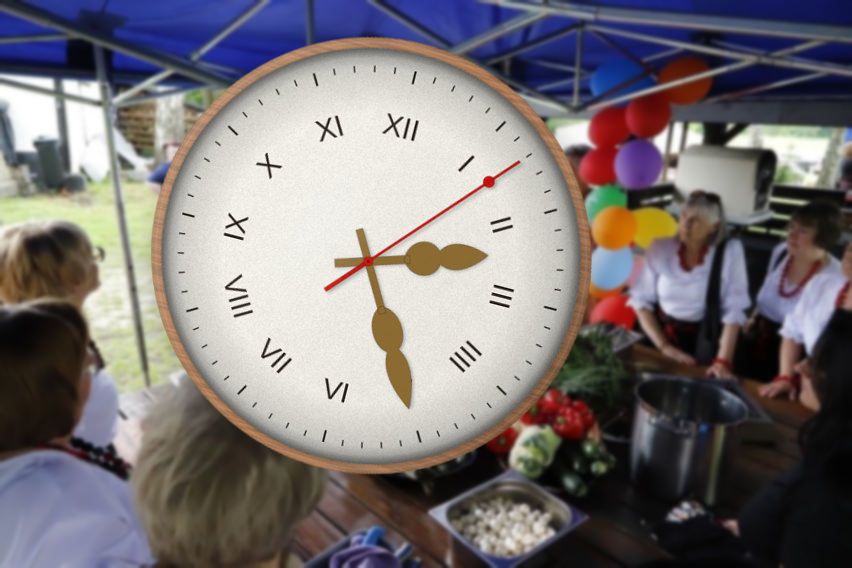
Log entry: {"hour": 2, "minute": 25, "second": 7}
